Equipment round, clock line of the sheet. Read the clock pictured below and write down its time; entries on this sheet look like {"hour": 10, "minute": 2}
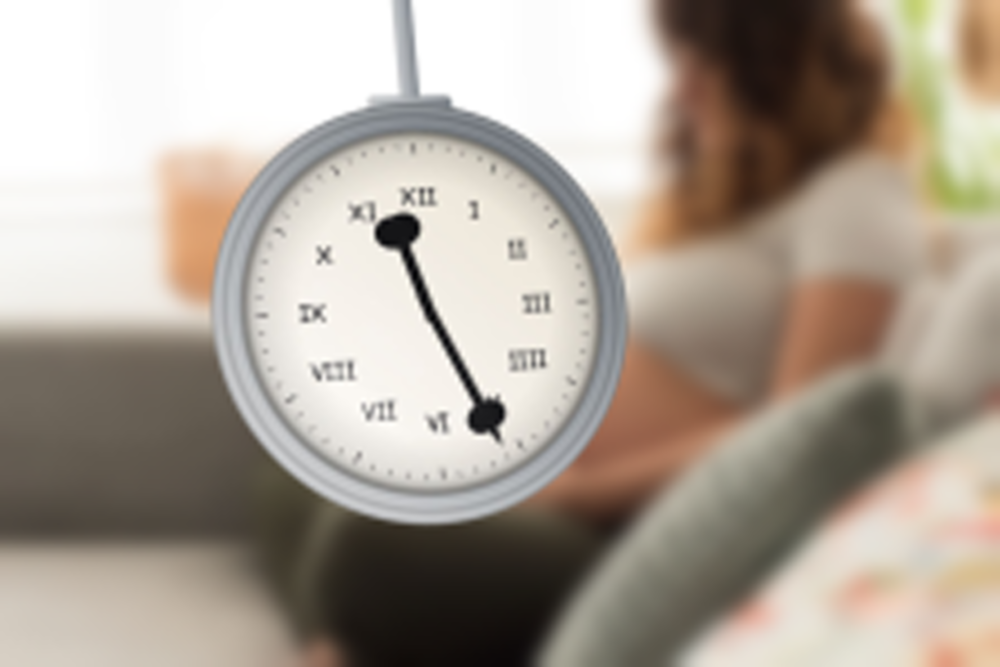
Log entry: {"hour": 11, "minute": 26}
